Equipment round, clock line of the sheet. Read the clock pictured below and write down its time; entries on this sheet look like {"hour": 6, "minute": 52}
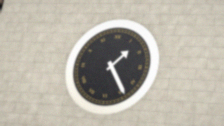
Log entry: {"hour": 1, "minute": 24}
